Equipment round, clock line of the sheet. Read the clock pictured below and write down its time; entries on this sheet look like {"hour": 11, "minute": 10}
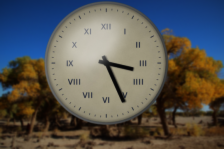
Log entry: {"hour": 3, "minute": 26}
